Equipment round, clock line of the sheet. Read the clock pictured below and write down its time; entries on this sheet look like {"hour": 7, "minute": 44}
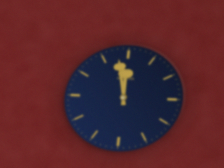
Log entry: {"hour": 11, "minute": 58}
